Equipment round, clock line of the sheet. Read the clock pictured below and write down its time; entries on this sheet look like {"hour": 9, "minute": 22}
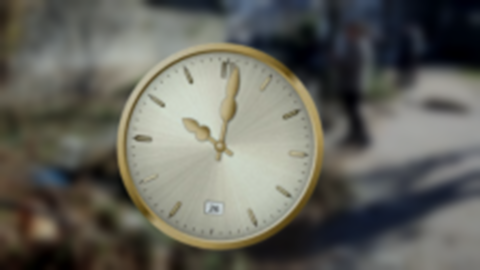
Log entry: {"hour": 10, "minute": 1}
